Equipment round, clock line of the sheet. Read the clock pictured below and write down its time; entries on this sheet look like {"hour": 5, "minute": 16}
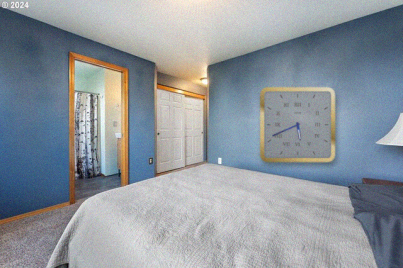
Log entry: {"hour": 5, "minute": 41}
